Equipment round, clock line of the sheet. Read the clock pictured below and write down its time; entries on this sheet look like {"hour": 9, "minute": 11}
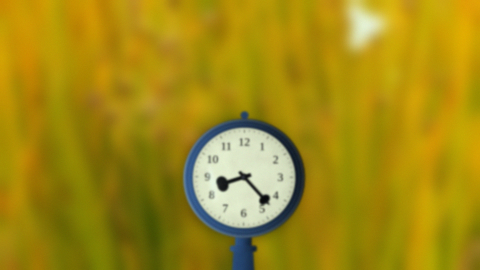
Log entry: {"hour": 8, "minute": 23}
